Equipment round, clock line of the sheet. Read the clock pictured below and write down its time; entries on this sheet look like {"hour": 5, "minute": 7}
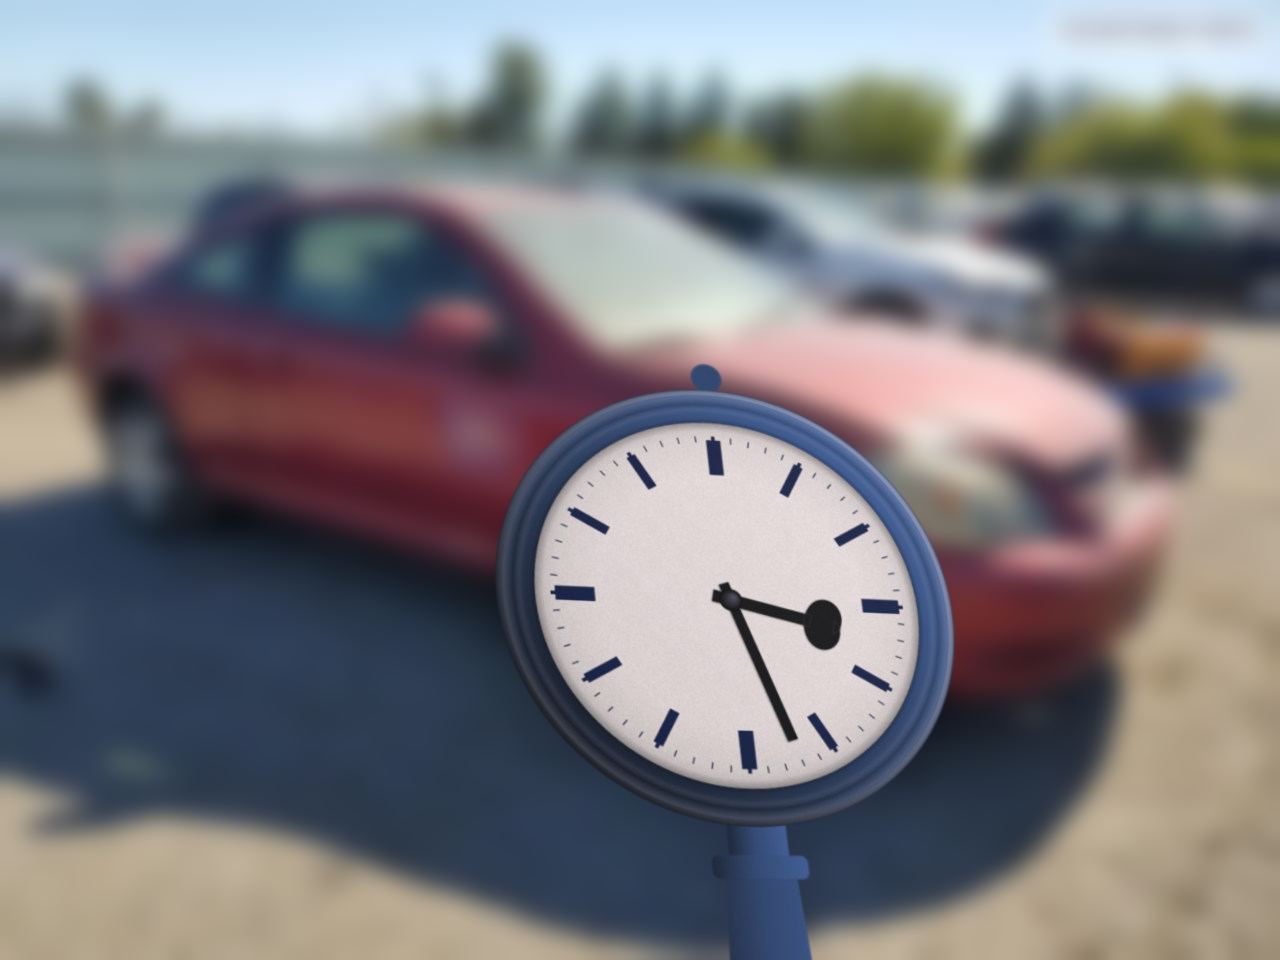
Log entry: {"hour": 3, "minute": 27}
